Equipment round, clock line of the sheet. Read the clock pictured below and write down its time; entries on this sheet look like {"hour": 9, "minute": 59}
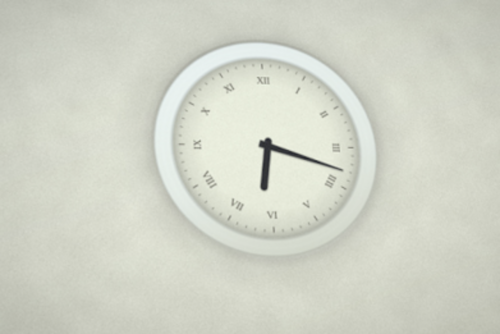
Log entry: {"hour": 6, "minute": 18}
